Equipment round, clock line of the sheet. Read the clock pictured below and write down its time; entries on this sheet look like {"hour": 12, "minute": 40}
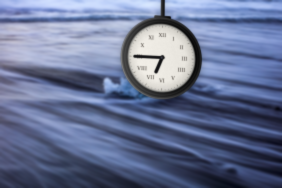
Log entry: {"hour": 6, "minute": 45}
